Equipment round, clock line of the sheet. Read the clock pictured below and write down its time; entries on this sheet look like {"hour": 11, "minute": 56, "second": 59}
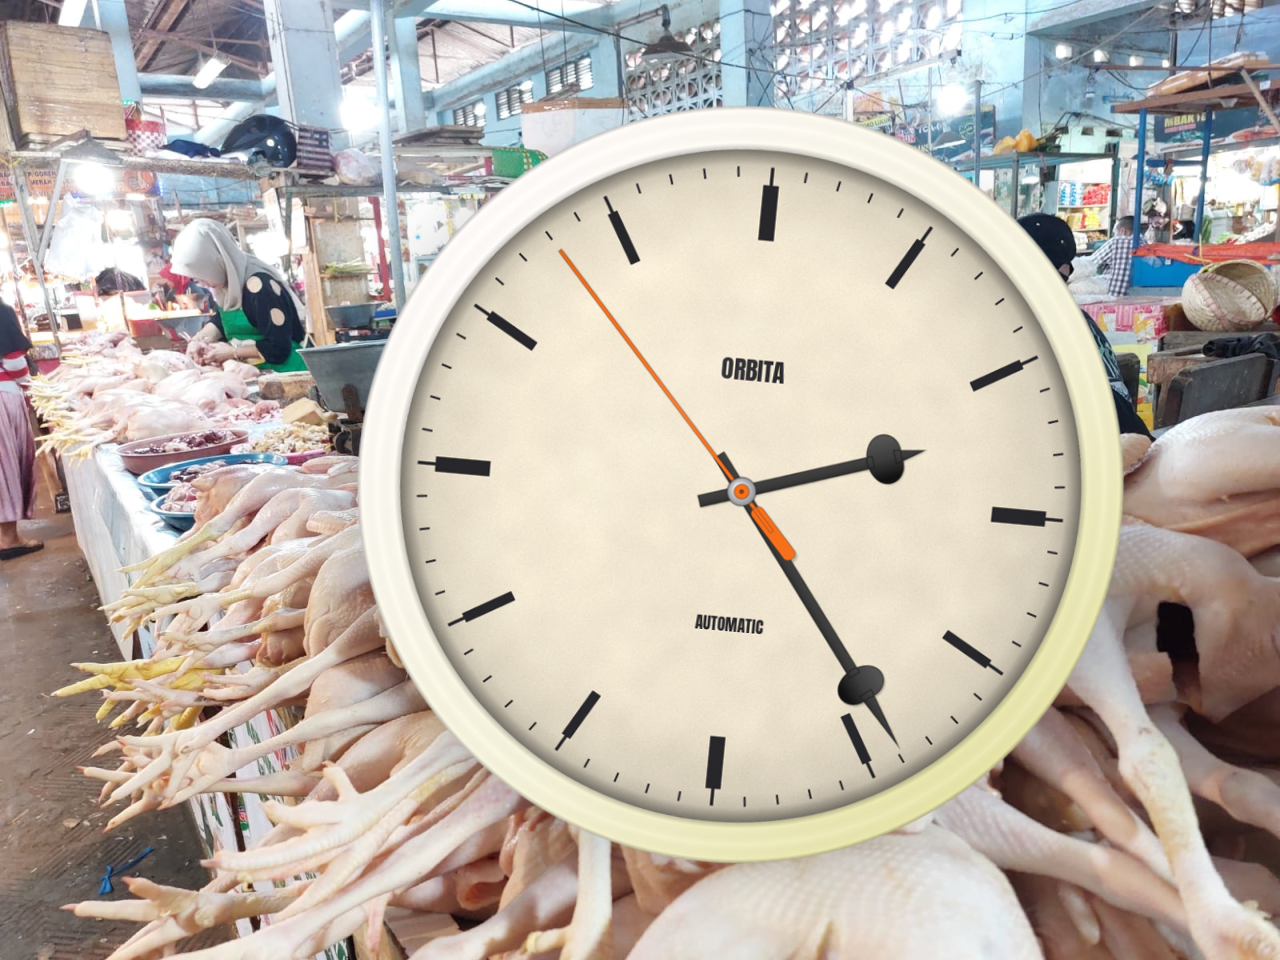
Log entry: {"hour": 2, "minute": 23, "second": 53}
